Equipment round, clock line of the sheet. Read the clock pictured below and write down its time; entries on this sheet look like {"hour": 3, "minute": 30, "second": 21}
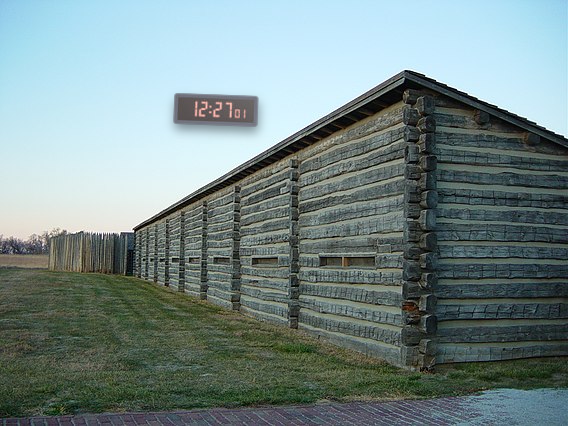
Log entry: {"hour": 12, "minute": 27, "second": 1}
